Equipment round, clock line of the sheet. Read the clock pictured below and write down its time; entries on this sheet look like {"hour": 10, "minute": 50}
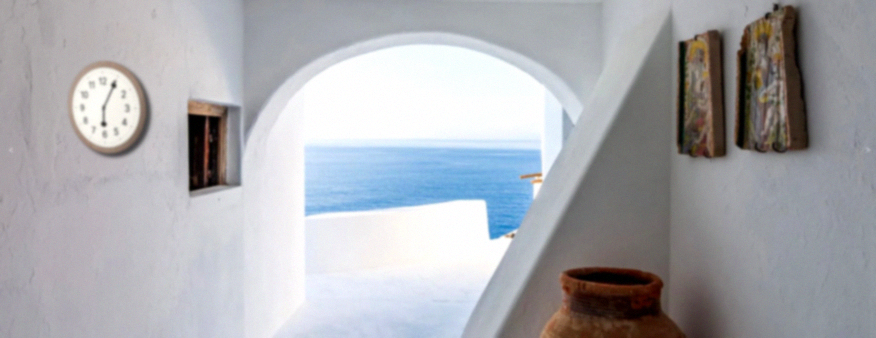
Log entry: {"hour": 6, "minute": 5}
